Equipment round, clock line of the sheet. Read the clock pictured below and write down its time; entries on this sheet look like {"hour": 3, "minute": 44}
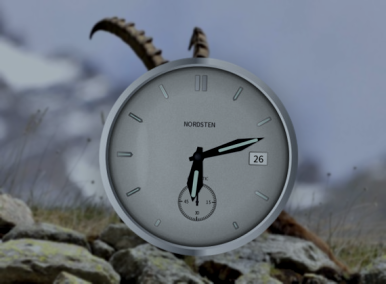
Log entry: {"hour": 6, "minute": 12}
